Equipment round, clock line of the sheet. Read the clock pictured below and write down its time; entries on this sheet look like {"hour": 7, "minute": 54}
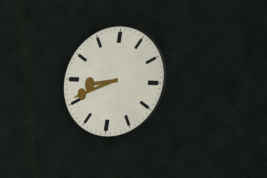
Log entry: {"hour": 8, "minute": 41}
